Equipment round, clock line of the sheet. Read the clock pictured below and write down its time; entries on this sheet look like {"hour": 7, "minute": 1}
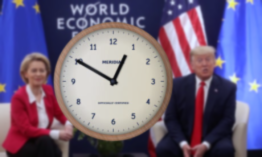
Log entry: {"hour": 12, "minute": 50}
